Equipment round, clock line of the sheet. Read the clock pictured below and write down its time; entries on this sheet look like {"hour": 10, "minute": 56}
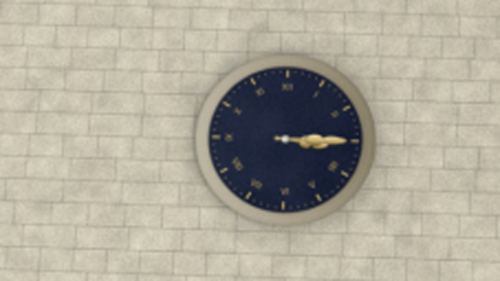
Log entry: {"hour": 3, "minute": 15}
